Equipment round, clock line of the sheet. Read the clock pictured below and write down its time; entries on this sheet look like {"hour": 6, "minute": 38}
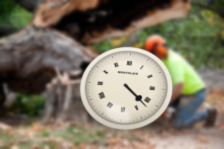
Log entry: {"hour": 4, "minute": 22}
